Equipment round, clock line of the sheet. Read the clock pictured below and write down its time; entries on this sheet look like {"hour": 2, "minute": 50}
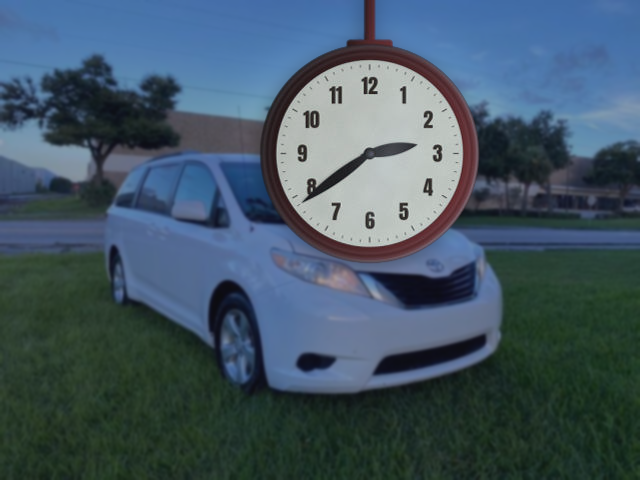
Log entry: {"hour": 2, "minute": 39}
